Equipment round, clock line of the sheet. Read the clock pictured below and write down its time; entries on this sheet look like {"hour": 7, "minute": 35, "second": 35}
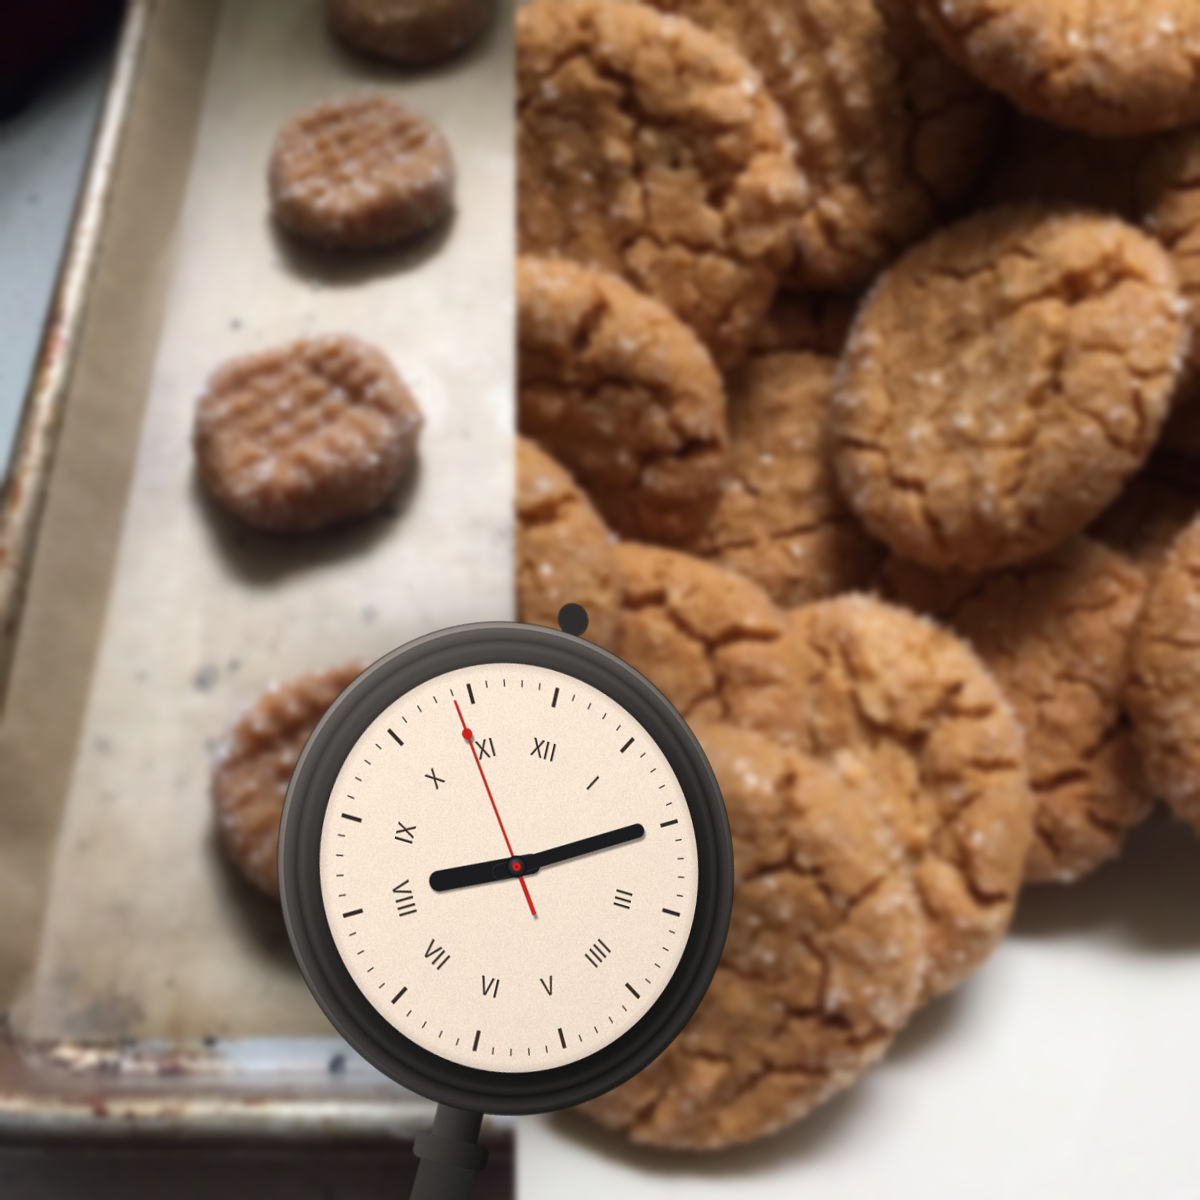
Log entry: {"hour": 8, "minute": 9, "second": 54}
